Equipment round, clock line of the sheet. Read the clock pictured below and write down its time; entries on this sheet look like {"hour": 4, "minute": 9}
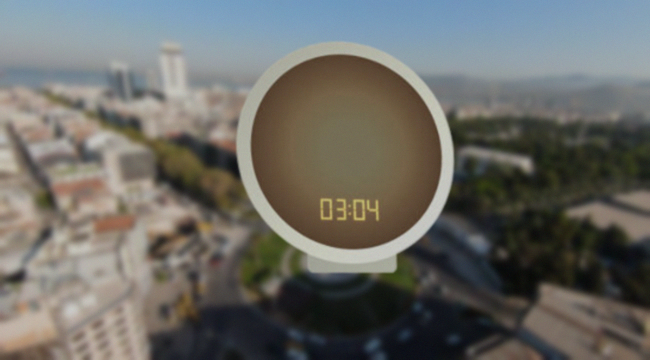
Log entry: {"hour": 3, "minute": 4}
